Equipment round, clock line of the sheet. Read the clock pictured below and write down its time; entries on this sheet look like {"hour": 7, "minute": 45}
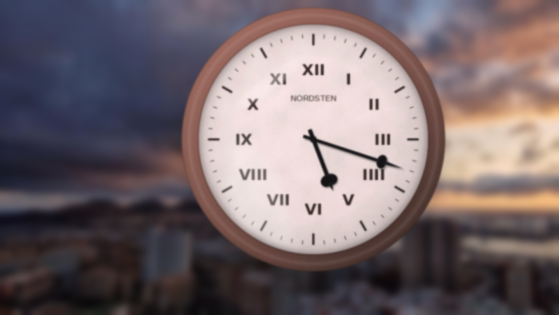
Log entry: {"hour": 5, "minute": 18}
